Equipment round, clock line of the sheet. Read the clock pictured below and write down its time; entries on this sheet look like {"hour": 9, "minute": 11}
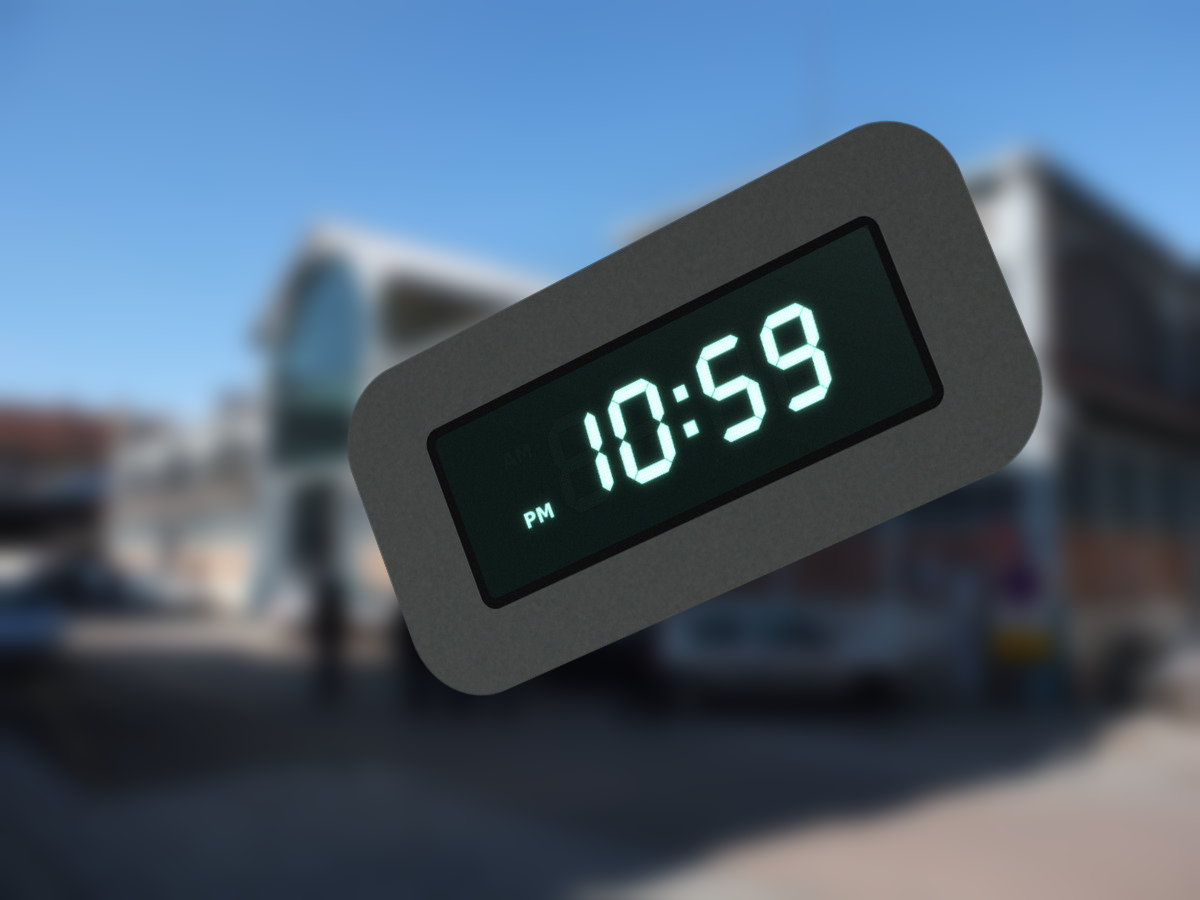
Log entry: {"hour": 10, "minute": 59}
